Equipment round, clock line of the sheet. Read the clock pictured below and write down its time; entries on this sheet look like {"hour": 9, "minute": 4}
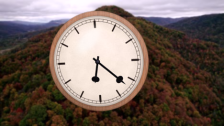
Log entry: {"hour": 6, "minute": 22}
